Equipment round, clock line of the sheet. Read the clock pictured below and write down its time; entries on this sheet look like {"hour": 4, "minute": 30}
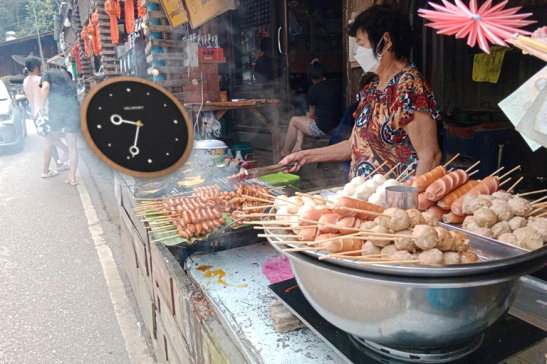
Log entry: {"hour": 9, "minute": 34}
